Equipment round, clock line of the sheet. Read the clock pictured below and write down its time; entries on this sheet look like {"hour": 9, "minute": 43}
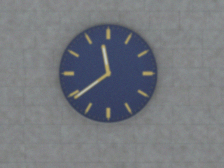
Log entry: {"hour": 11, "minute": 39}
